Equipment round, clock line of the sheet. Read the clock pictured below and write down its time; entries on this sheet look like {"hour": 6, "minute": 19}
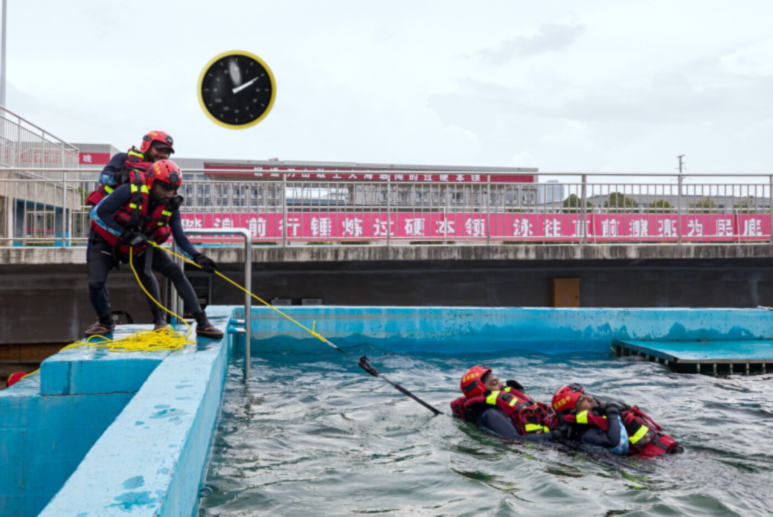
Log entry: {"hour": 2, "minute": 10}
